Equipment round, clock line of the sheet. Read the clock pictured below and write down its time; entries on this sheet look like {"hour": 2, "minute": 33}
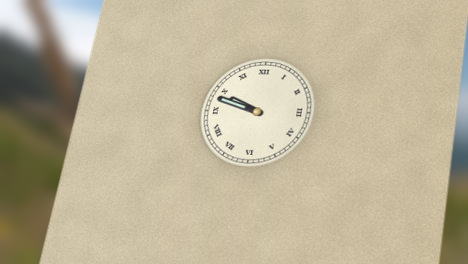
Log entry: {"hour": 9, "minute": 48}
